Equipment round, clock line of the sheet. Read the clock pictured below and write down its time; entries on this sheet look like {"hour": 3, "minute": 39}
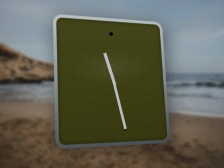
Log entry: {"hour": 11, "minute": 28}
